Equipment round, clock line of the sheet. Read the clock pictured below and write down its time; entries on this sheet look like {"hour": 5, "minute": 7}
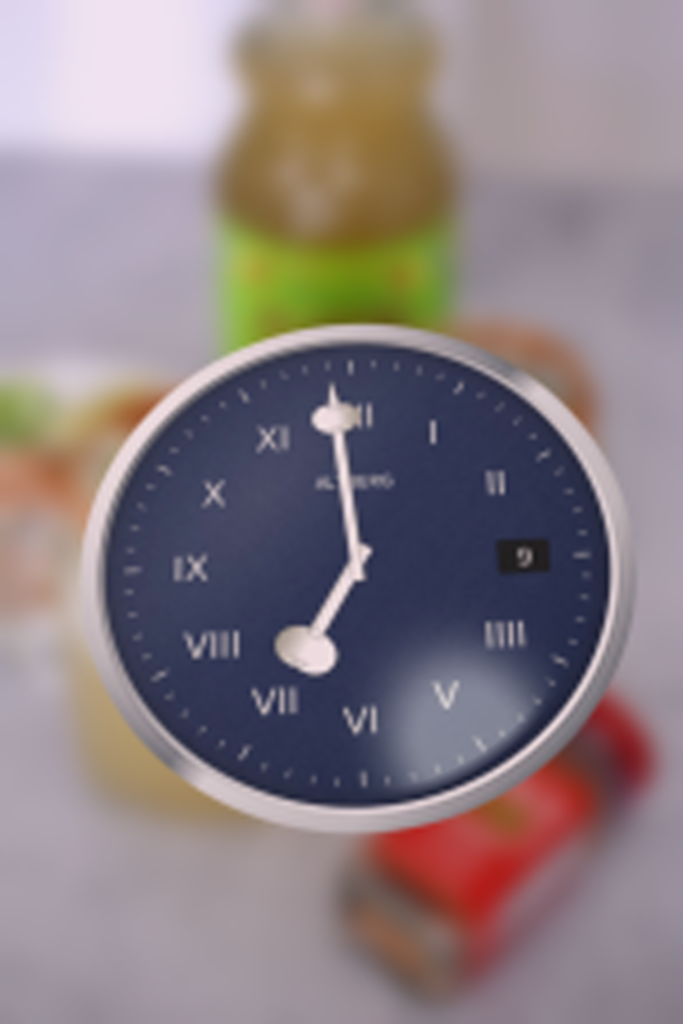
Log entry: {"hour": 6, "minute": 59}
